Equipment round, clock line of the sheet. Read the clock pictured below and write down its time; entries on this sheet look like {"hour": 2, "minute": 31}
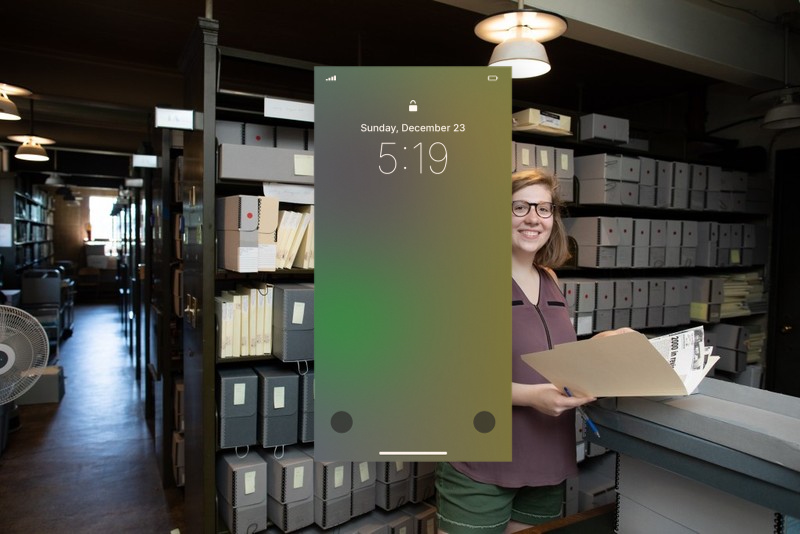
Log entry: {"hour": 5, "minute": 19}
